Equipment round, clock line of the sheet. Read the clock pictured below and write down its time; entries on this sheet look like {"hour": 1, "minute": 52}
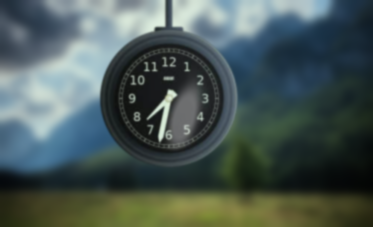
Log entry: {"hour": 7, "minute": 32}
